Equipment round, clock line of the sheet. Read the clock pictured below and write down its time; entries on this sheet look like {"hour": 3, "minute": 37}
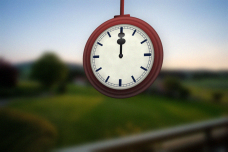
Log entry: {"hour": 12, "minute": 0}
